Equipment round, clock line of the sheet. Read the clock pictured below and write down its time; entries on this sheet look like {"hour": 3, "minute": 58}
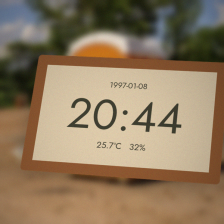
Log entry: {"hour": 20, "minute": 44}
